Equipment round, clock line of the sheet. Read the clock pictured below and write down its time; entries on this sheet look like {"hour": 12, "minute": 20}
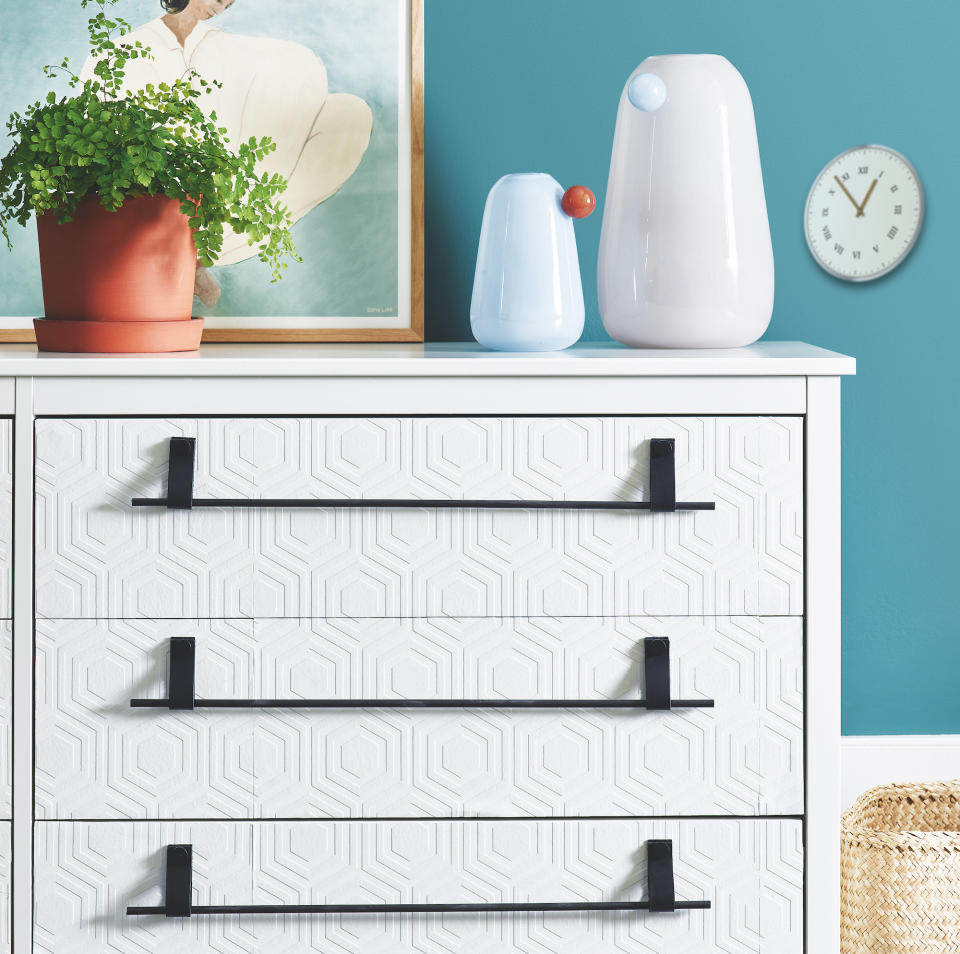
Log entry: {"hour": 12, "minute": 53}
